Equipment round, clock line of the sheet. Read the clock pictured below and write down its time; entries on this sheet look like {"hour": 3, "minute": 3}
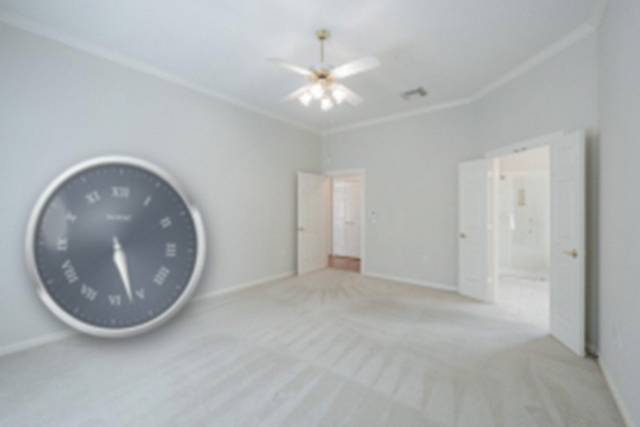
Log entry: {"hour": 5, "minute": 27}
